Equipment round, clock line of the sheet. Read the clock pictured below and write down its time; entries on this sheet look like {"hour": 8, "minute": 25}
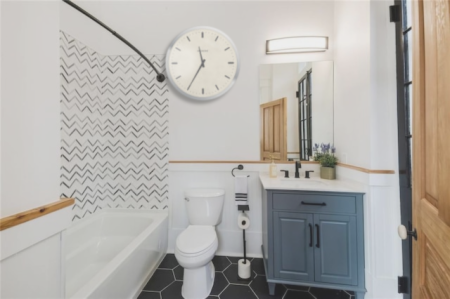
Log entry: {"hour": 11, "minute": 35}
